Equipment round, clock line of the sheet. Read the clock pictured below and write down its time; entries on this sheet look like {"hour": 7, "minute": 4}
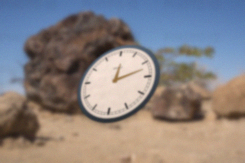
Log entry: {"hour": 12, "minute": 12}
